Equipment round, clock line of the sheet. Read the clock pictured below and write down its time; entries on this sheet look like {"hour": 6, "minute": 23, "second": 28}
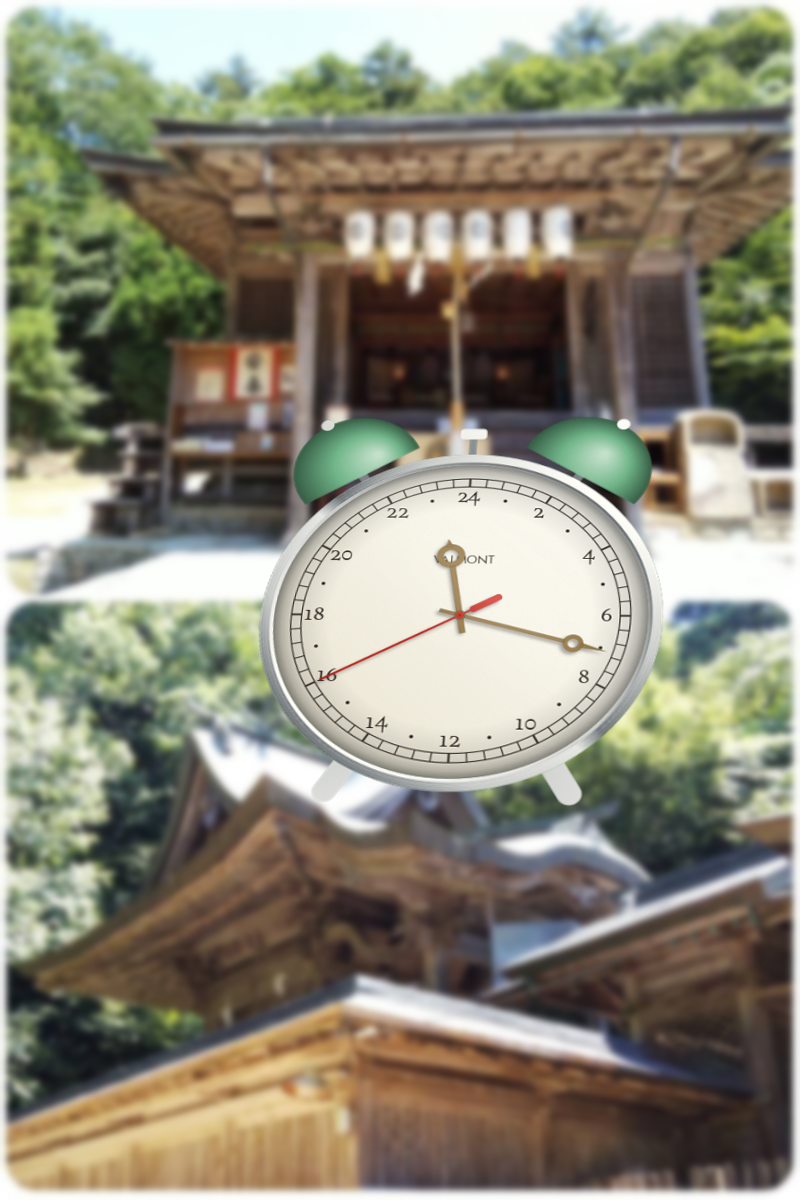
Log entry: {"hour": 23, "minute": 17, "second": 40}
